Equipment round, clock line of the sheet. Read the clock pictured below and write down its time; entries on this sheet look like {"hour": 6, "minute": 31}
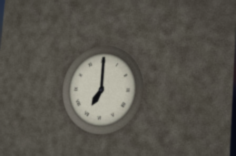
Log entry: {"hour": 7, "minute": 0}
